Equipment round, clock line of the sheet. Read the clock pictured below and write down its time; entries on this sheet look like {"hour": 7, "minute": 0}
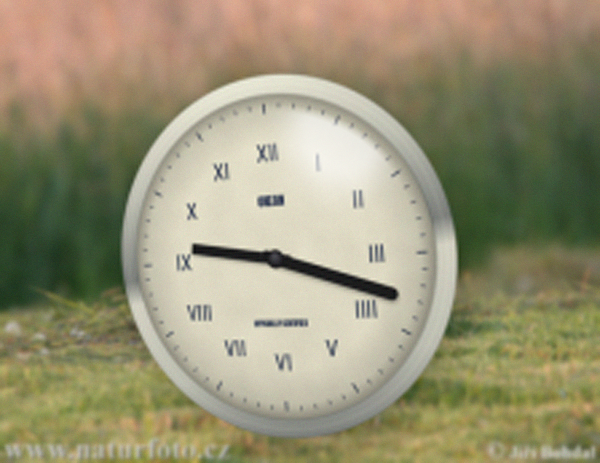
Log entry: {"hour": 9, "minute": 18}
